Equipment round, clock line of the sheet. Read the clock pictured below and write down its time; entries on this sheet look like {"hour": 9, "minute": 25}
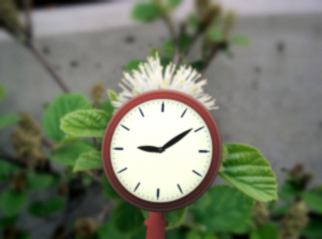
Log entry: {"hour": 9, "minute": 9}
